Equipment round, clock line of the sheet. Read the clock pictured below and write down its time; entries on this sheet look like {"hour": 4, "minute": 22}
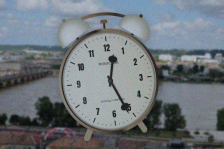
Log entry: {"hour": 12, "minute": 26}
